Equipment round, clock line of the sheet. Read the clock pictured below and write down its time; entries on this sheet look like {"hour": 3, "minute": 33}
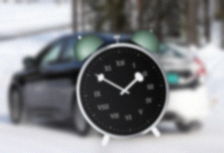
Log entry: {"hour": 1, "minute": 51}
